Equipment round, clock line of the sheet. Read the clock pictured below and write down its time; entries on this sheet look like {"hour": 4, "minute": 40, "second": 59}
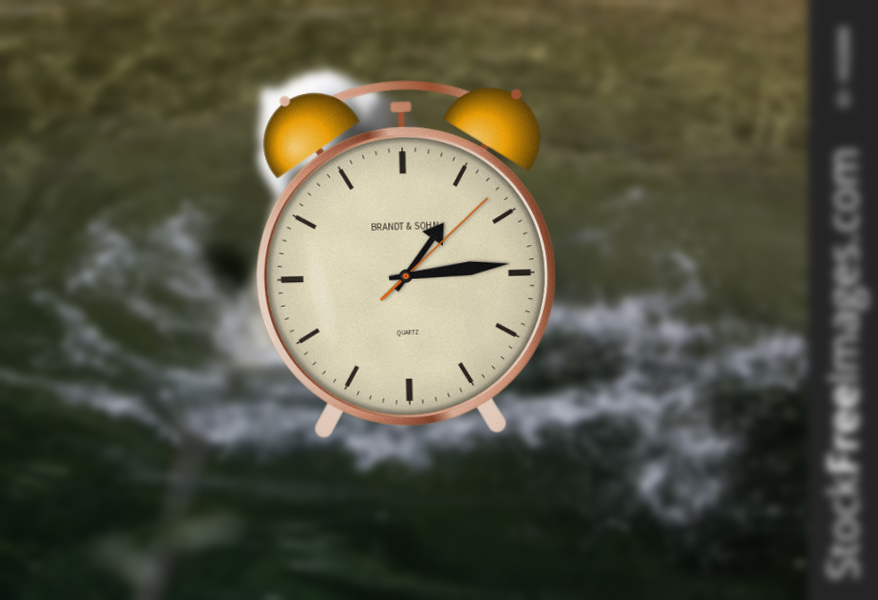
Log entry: {"hour": 1, "minute": 14, "second": 8}
